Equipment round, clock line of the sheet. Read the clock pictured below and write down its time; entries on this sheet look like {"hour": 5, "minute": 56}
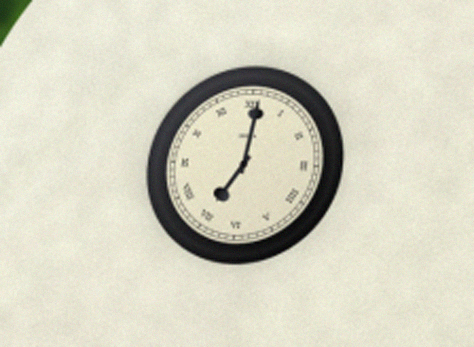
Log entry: {"hour": 7, "minute": 1}
